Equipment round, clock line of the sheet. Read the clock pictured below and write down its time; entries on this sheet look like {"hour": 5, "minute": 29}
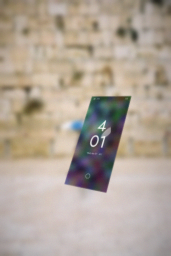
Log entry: {"hour": 4, "minute": 1}
